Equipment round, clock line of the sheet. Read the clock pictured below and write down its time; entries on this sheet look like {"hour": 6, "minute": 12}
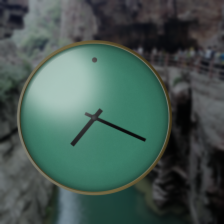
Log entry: {"hour": 7, "minute": 19}
